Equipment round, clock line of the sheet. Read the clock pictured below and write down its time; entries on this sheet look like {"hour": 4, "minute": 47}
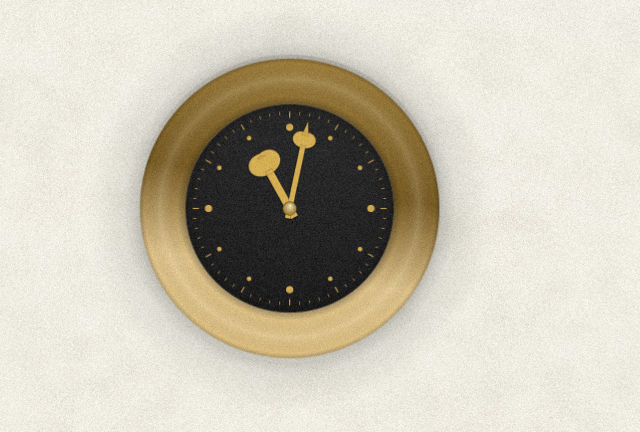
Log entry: {"hour": 11, "minute": 2}
